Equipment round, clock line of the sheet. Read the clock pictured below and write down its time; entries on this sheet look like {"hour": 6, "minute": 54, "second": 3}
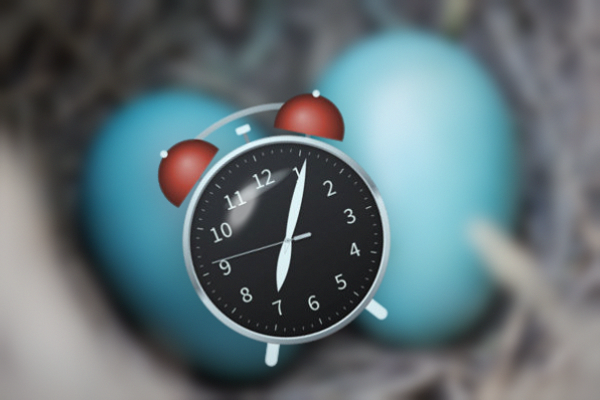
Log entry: {"hour": 7, "minute": 5, "second": 46}
